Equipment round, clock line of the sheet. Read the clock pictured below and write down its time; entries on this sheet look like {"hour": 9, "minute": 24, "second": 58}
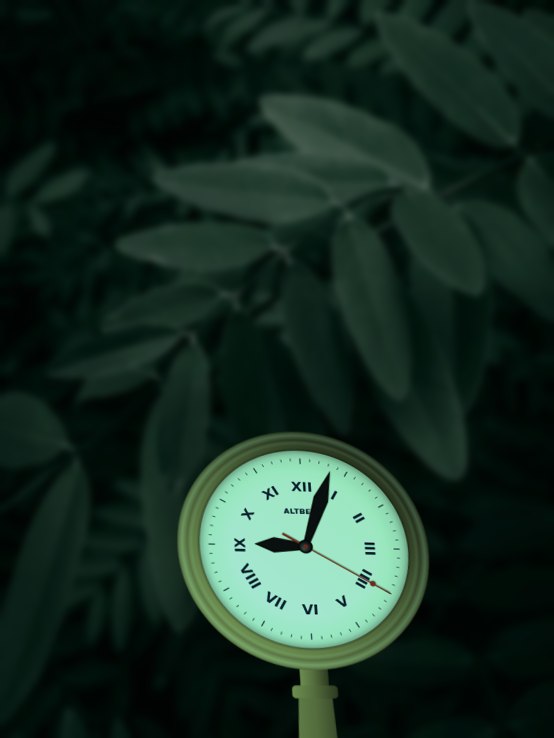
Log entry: {"hour": 9, "minute": 3, "second": 20}
